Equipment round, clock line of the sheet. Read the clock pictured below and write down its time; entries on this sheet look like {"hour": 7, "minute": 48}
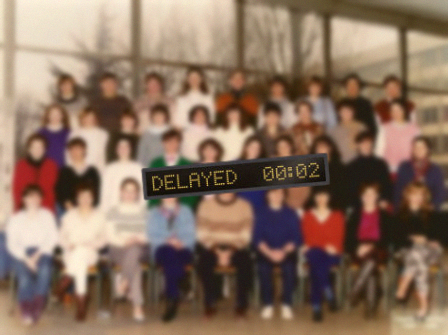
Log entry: {"hour": 0, "minute": 2}
